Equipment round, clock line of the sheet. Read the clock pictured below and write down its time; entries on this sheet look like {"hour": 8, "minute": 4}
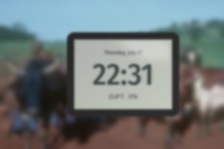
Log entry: {"hour": 22, "minute": 31}
